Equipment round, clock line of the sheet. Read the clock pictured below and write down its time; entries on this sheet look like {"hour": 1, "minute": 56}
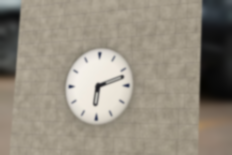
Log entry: {"hour": 6, "minute": 12}
